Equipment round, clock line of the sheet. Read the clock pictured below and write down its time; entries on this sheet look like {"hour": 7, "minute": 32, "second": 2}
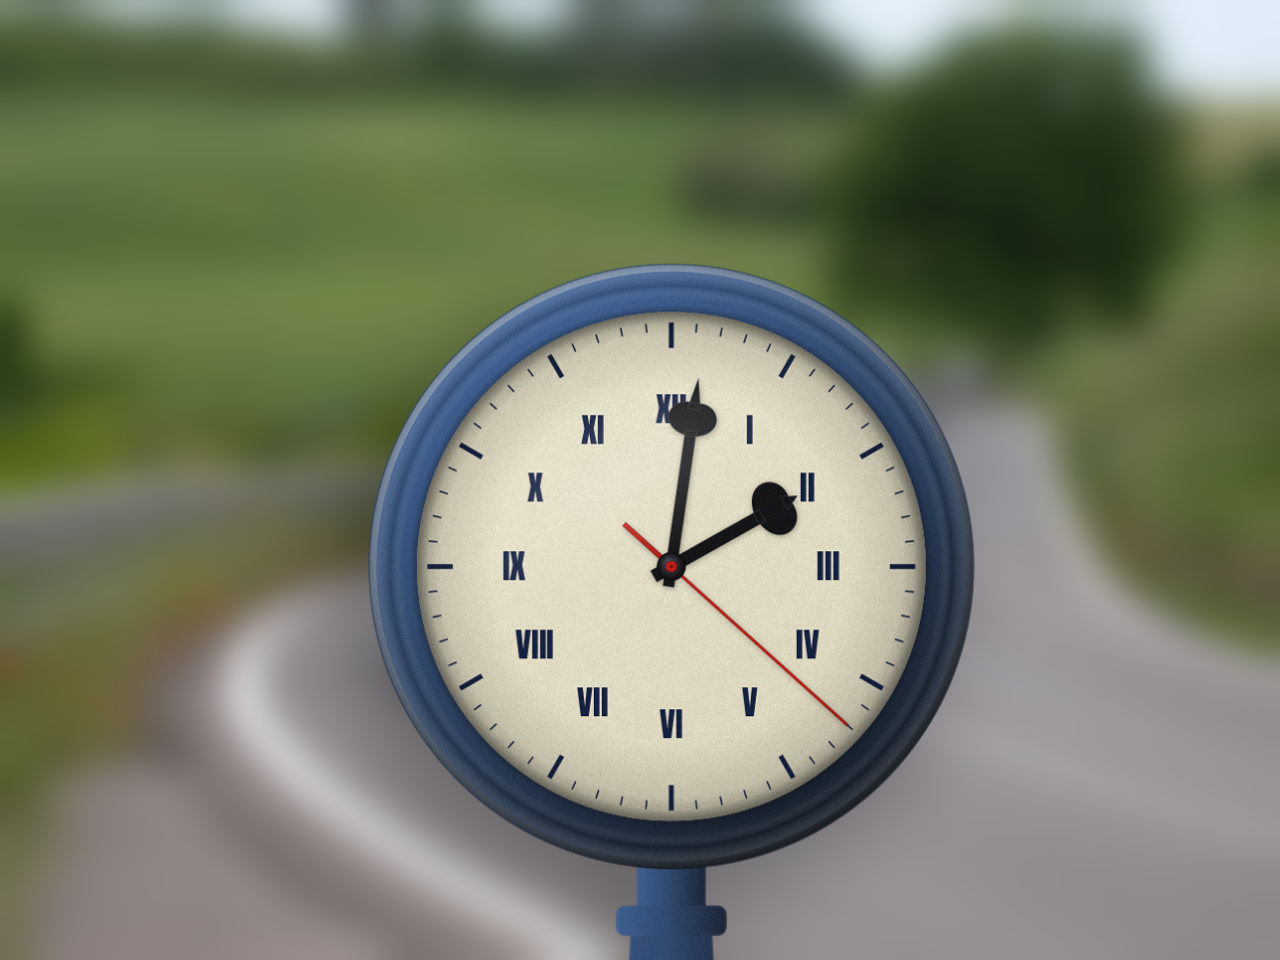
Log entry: {"hour": 2, "minute": 1, "second": 22}
